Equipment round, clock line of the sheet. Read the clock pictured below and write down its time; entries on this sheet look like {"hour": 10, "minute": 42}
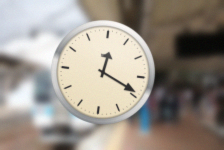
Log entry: {"hour": 12, "minute": 19}
